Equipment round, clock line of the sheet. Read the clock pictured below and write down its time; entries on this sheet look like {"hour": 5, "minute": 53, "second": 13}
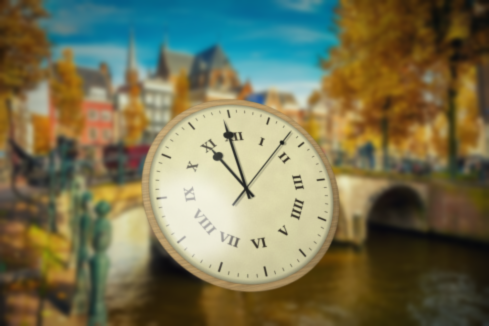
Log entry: {"hour": 10, "minute": 59, "second": 8}
